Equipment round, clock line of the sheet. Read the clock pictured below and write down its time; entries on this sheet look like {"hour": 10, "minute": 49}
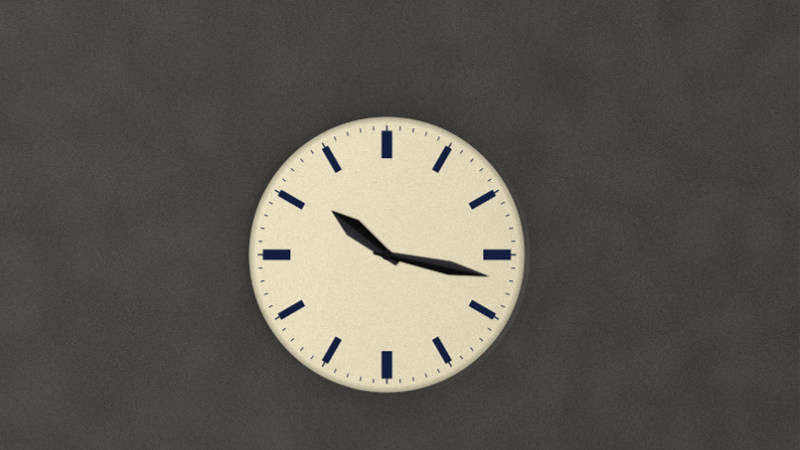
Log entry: {"hour": 10, "minute": 17}
